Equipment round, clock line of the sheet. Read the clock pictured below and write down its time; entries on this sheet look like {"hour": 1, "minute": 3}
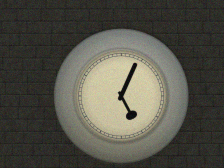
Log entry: {"hour": 5, "minute": 4}
